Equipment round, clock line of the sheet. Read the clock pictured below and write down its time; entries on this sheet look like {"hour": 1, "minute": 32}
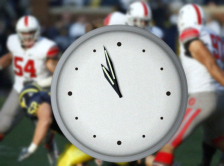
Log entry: {"hour": 10, "minute": 57}
